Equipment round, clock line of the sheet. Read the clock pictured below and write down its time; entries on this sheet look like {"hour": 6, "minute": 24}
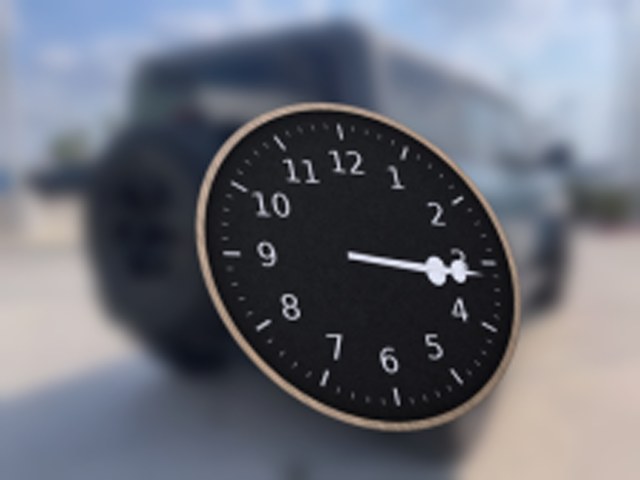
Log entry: {"hour": 3, "minute": 16}
